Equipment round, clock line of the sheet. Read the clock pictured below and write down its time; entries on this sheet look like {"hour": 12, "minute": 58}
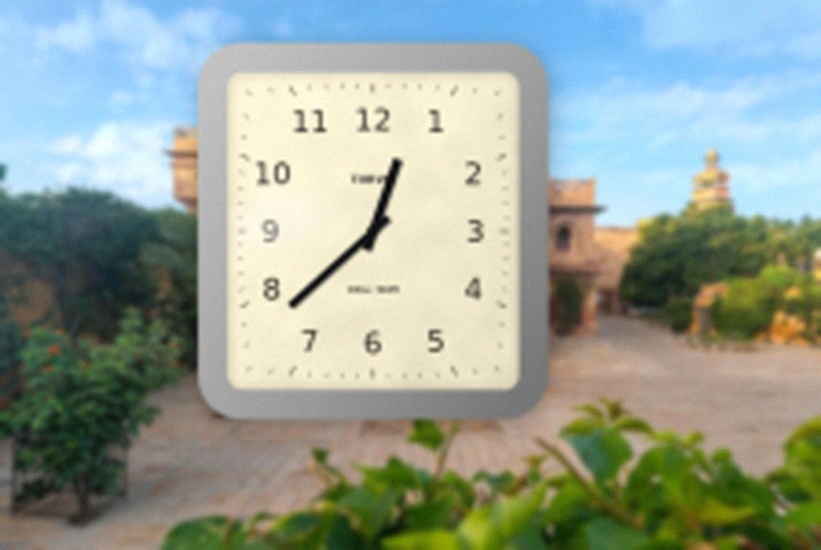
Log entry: {"hour": 12, "minute": 38}
